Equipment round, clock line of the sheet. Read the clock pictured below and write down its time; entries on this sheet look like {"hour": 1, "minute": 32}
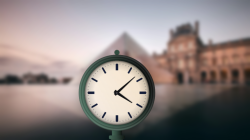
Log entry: {"hour": 4, "minute": 8}
